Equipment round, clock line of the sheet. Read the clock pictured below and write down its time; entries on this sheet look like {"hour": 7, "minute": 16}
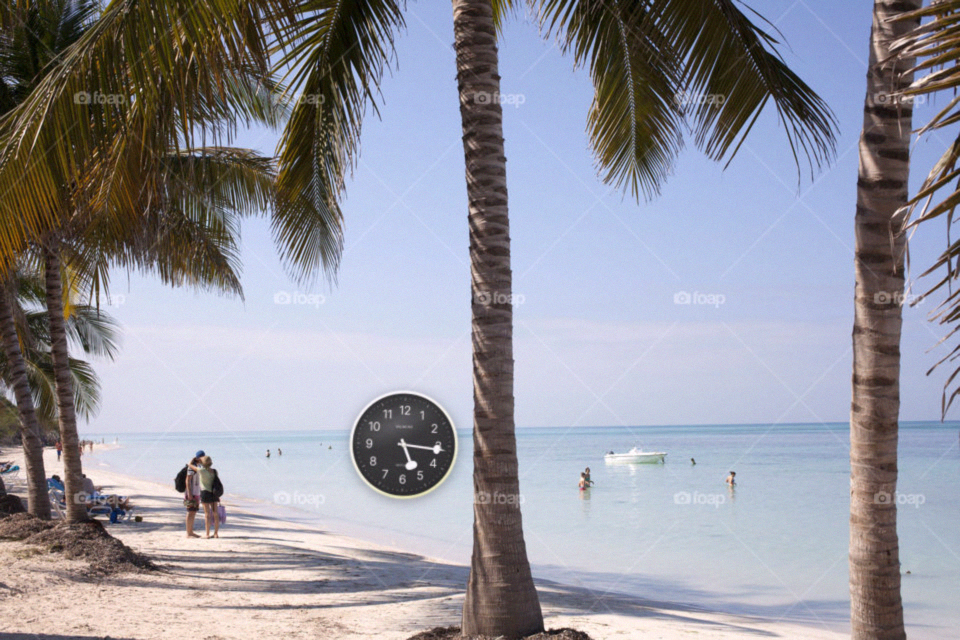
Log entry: {"hour": 5, "minute": 16}
